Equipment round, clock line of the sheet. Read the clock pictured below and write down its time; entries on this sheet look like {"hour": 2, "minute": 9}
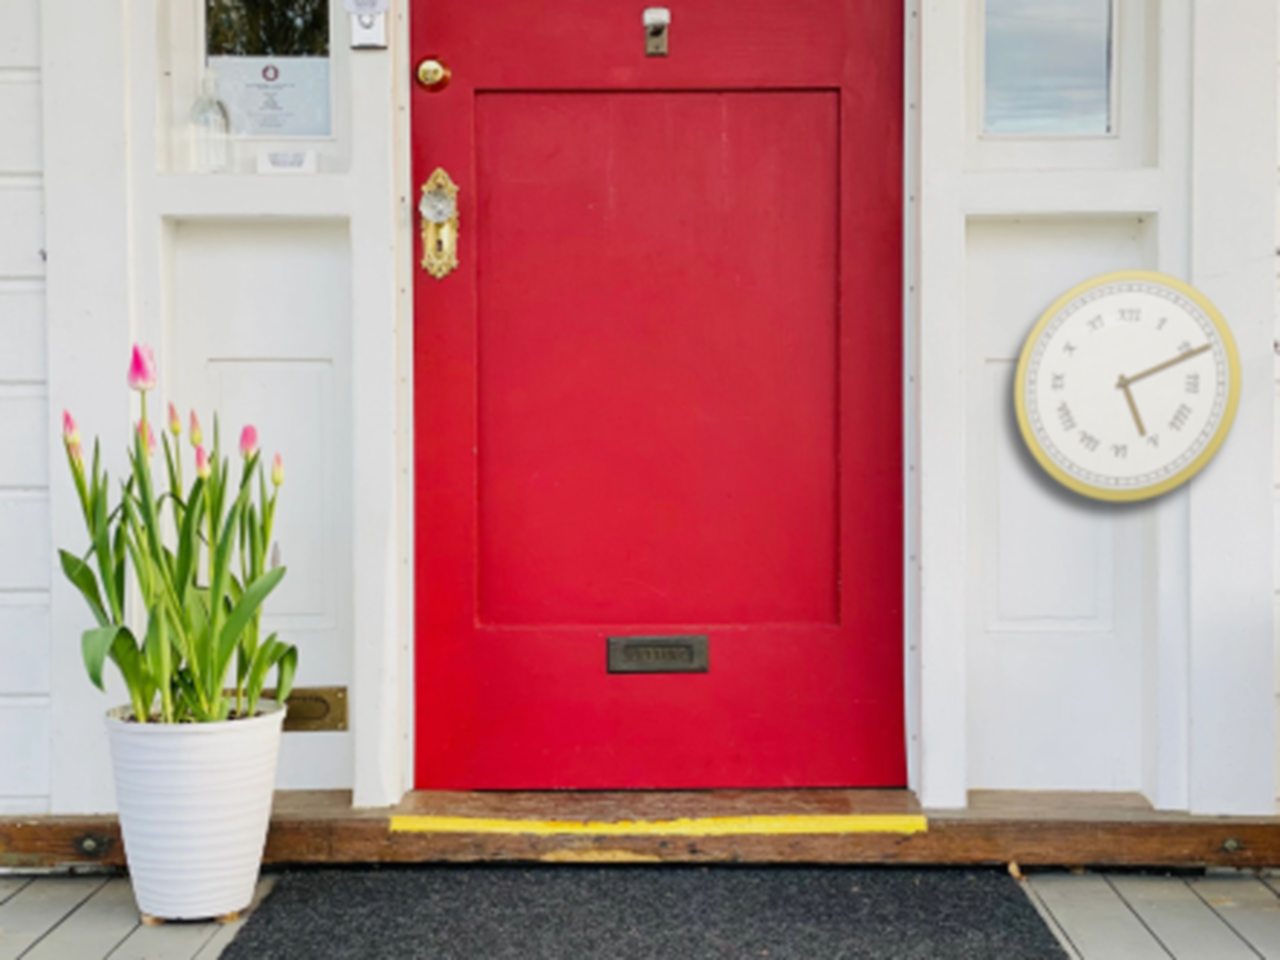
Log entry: {"hour": 5, "minute": 11}
